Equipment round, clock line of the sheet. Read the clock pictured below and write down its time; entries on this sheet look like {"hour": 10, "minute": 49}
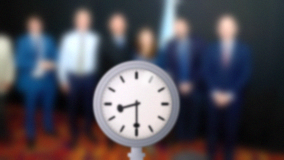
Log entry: {"hour": 8, "minute": 30}
